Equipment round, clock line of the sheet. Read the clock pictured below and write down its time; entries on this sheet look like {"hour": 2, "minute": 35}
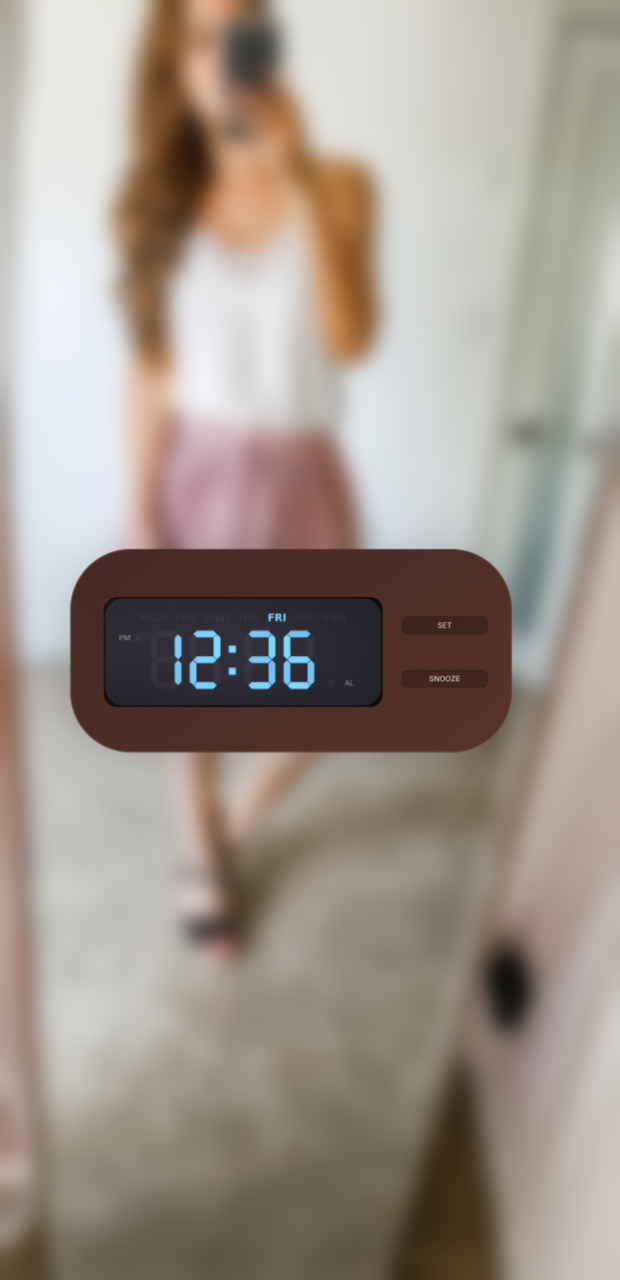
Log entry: {"hour": 12, "minute": 36}
